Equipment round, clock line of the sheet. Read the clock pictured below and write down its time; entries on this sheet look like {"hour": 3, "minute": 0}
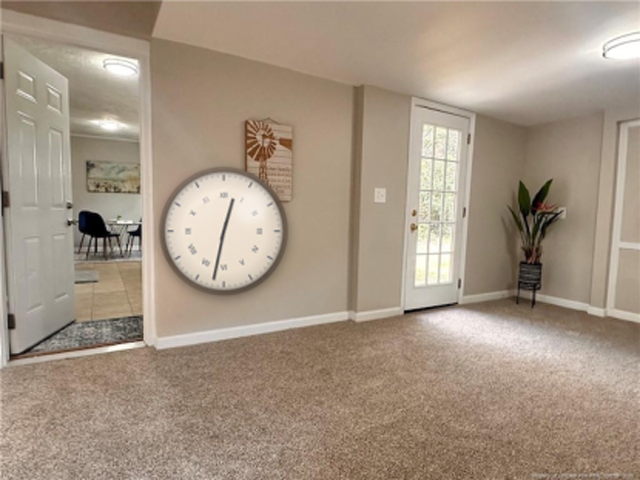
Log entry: {"hour": 12, "minute": 32}
